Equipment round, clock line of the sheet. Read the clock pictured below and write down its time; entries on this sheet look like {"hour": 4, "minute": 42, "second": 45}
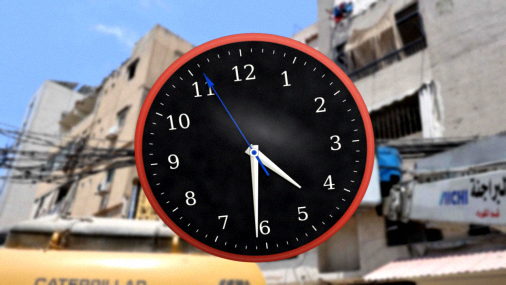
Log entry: {"hour": 4, "minute": 30, "second": 56}
